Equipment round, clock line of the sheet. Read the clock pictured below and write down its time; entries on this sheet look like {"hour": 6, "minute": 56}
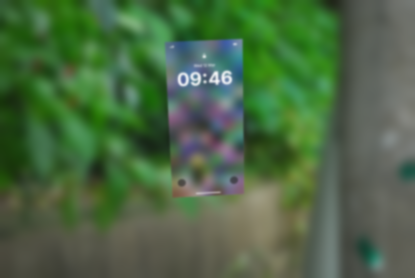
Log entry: {"hour": 9, "minute": 46}
